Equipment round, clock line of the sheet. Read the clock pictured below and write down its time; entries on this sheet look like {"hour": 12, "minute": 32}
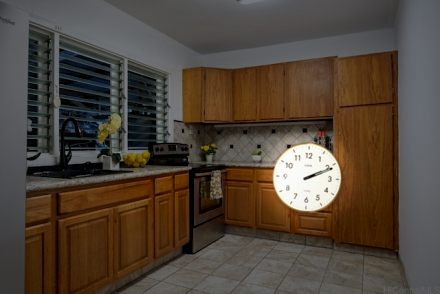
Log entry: {"hour": 2, "minute": 11}
